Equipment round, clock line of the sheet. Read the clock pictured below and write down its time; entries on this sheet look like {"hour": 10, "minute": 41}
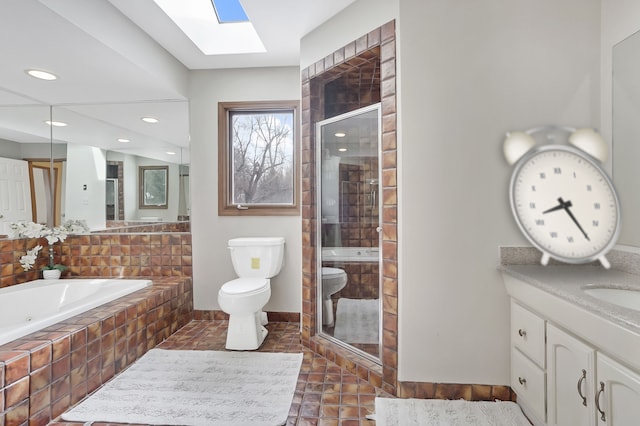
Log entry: {"hour": 8, "minute": 25}
